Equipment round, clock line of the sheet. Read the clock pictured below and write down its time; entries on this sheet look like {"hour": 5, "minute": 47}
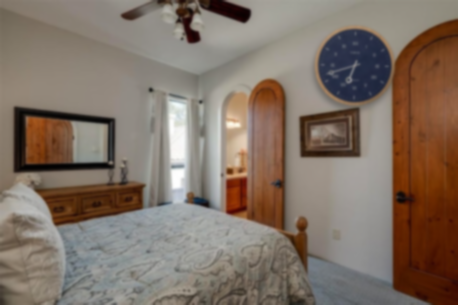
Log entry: {"hour": 6, "minute": 42}
